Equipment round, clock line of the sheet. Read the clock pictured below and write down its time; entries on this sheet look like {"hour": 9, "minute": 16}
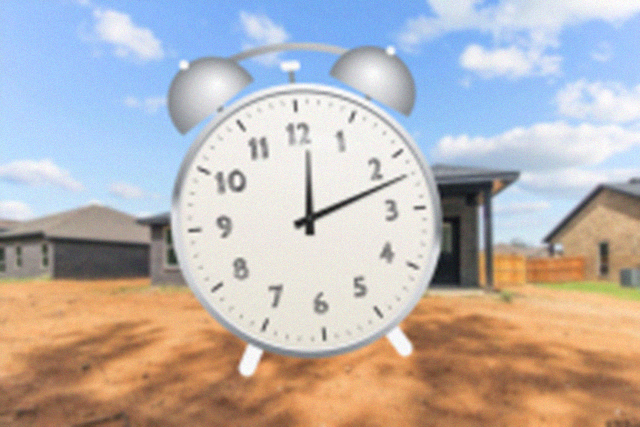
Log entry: {"hour": 12, "minute": 12}
